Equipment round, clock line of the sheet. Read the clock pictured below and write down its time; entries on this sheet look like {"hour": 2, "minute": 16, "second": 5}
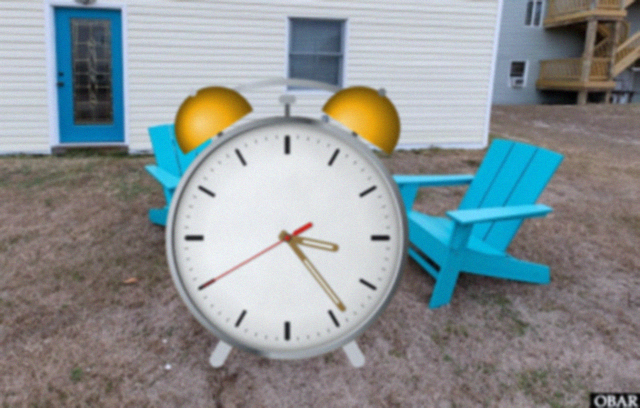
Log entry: {"hour": 3, "minute": 23, "second": 40}
